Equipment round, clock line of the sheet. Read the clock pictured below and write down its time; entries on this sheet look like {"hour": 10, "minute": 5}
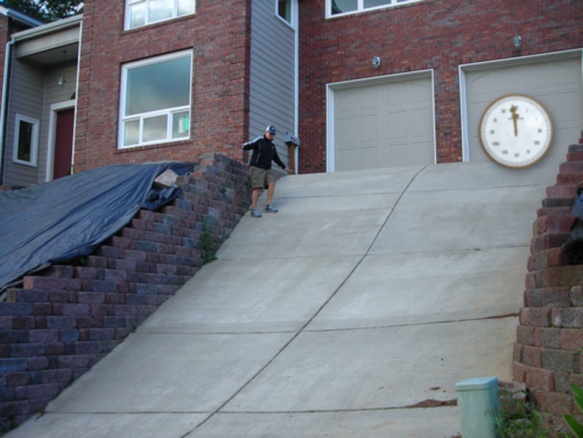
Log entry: {"hour": 11, "minute": 59}
